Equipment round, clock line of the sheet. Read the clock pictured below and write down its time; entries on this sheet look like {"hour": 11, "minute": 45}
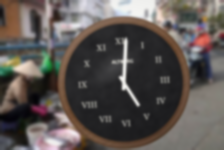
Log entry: {"hour": 5, "minute": 1}
